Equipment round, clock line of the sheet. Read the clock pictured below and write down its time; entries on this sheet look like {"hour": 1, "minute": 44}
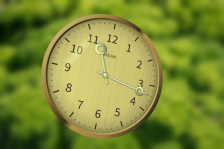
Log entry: {"hour": 11, "minute": 17}
